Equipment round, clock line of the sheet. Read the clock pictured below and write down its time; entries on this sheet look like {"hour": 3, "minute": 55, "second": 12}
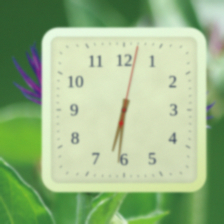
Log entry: {"hour": 6, "minute": 31, "second": 2}
